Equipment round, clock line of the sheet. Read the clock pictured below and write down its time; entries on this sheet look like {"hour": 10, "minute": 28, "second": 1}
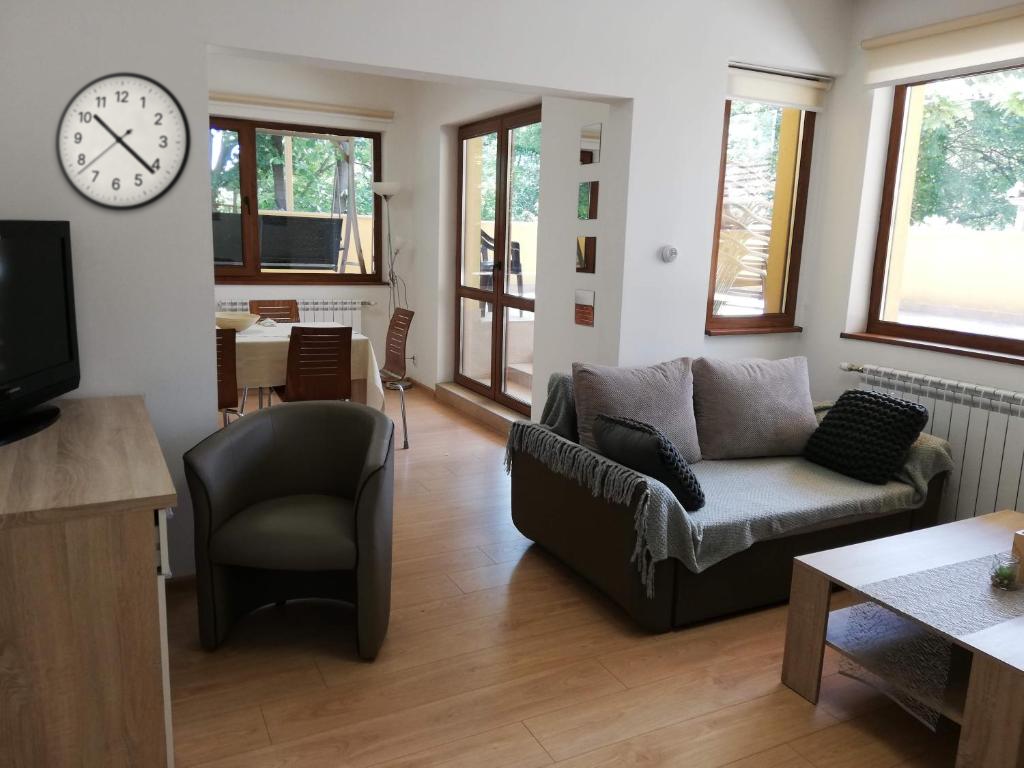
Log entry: {"hour": 10, "minute": 21, "second": 38}
